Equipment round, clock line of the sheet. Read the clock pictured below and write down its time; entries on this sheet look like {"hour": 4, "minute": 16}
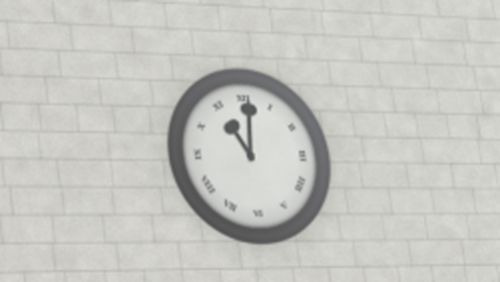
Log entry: {"hour": 11, "minute": 1}
